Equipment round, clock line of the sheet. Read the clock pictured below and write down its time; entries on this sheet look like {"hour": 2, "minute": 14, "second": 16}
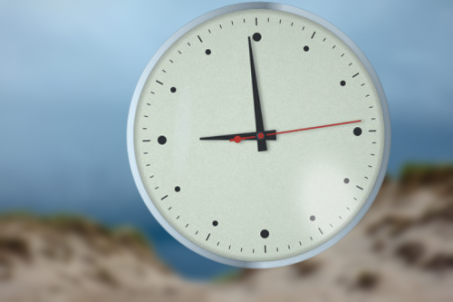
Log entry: {"hour": 8, "minute": 59, "second": 14}
